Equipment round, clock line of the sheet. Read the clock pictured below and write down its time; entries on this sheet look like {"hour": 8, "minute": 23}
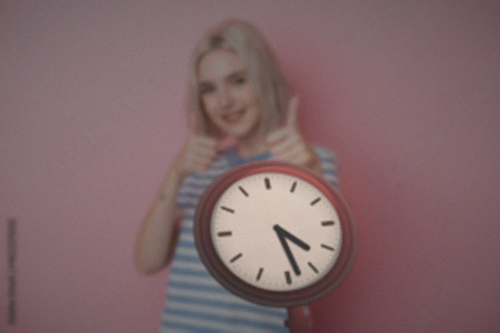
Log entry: {"hour": 4, "minute": 28}
